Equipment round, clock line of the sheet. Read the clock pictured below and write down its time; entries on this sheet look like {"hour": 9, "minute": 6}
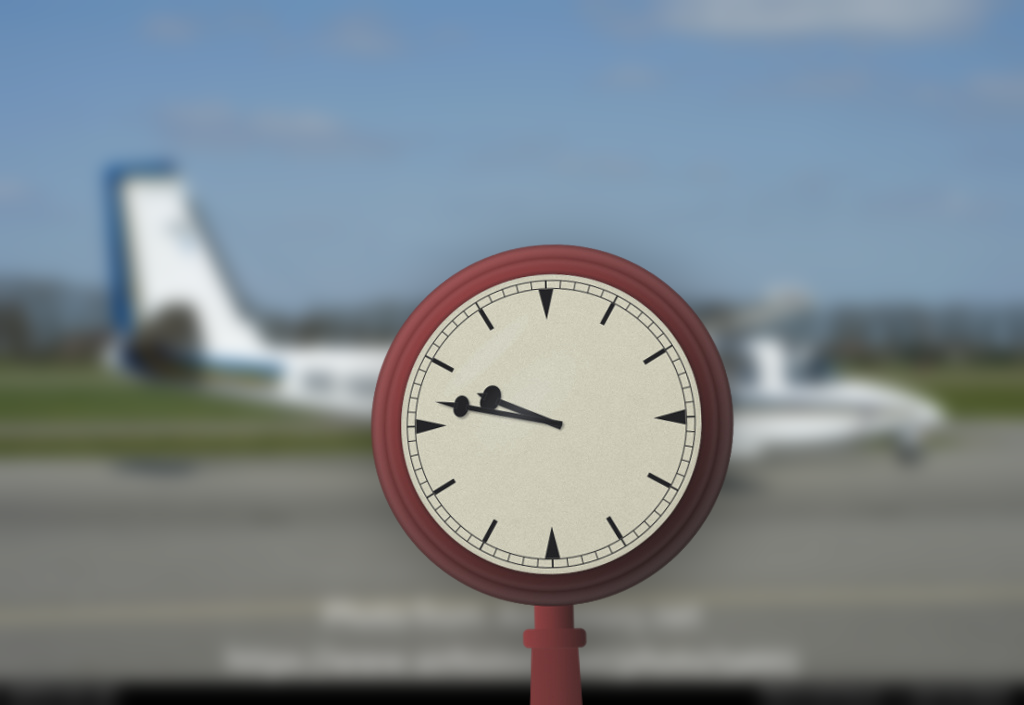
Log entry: {"hour": 9, "minute": 47}
